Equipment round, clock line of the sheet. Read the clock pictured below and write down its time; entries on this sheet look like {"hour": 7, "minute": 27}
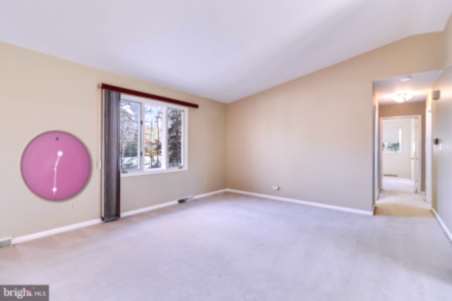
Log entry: {"hour": 12, "minute": 30}
